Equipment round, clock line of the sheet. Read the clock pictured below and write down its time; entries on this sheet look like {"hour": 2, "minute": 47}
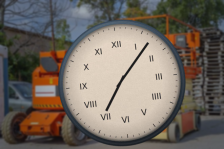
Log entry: {"hour": 7, "minute": 7}
